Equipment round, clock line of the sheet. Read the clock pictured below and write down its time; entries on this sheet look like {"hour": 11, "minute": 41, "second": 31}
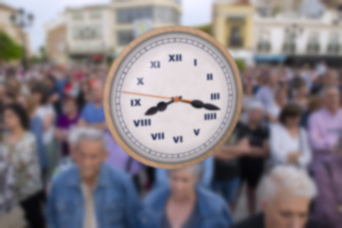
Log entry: {"hour": 8, "minute": 17, "second": 47}
